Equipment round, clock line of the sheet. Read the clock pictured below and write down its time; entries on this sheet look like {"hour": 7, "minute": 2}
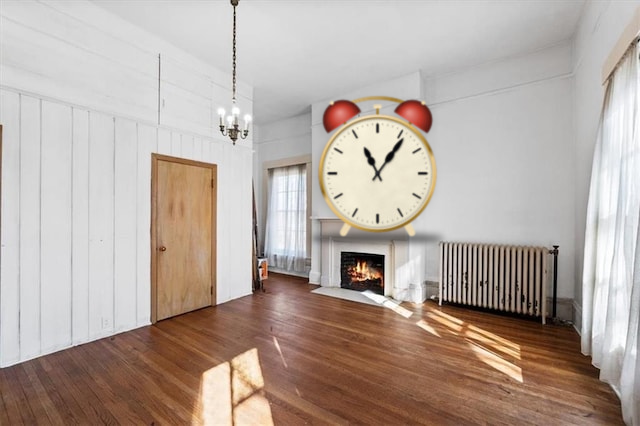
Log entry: {"hour": 11, "minute": 6}
